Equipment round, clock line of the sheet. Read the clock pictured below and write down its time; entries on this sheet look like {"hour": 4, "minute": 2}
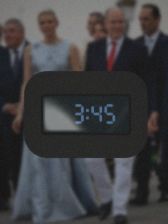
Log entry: {"hour": 3, "minute": 45}
